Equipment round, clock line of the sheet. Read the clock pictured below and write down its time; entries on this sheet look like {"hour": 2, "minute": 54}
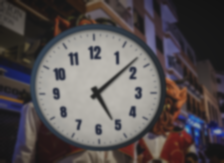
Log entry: {"hour": 5, "minute": 8}
